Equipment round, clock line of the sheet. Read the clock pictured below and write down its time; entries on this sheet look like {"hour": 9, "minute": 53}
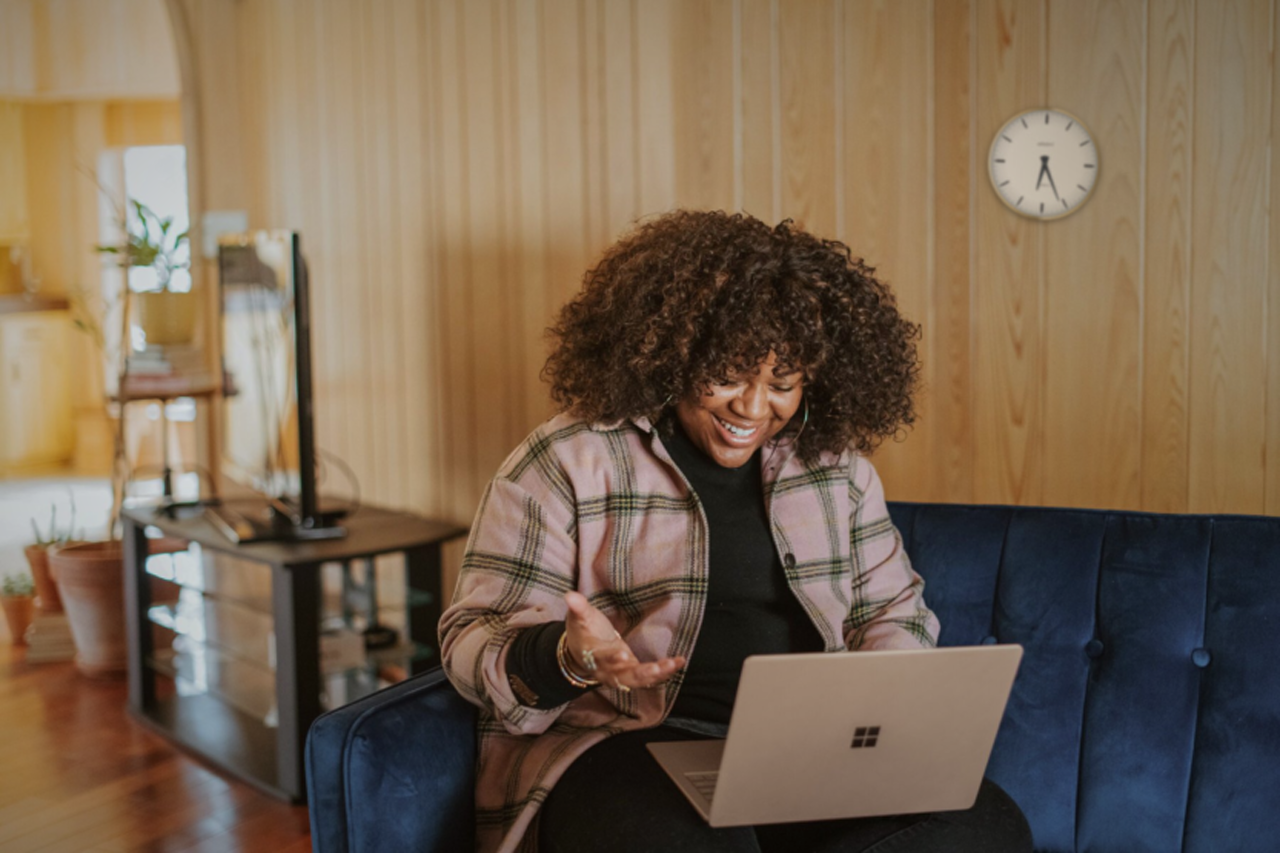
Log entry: {"hour": 6, "minute": 26}
